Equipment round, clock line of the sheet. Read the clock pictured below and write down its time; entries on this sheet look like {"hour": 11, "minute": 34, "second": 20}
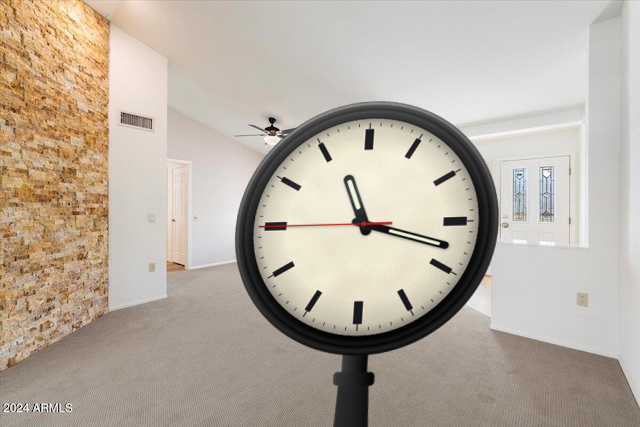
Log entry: {"hour": 11, "minute": 17, "second": 45}
